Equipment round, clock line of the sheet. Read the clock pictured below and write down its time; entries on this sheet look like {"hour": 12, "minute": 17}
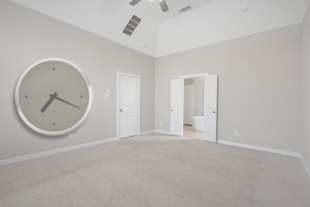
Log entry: {"hour": 7, "minute": 19}
